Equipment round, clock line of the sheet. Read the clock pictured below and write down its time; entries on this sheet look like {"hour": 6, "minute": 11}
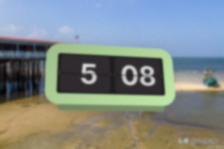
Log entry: {"hour": 5, "minute": 8}
